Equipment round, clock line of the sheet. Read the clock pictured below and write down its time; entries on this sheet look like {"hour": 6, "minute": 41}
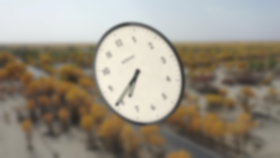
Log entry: {"hour": 7, "minute": 41}
